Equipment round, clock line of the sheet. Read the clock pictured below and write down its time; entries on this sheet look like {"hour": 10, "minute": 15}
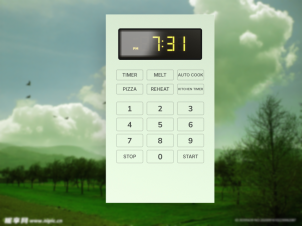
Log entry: {"hour": 7, "minute": 31}
